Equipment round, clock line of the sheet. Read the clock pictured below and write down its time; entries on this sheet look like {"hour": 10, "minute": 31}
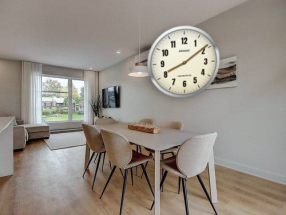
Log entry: {"hour": 8, "minute": 9}
